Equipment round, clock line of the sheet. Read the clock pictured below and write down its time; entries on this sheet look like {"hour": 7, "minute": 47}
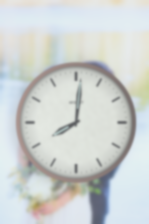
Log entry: {"hour": 8, "minute": 1}
